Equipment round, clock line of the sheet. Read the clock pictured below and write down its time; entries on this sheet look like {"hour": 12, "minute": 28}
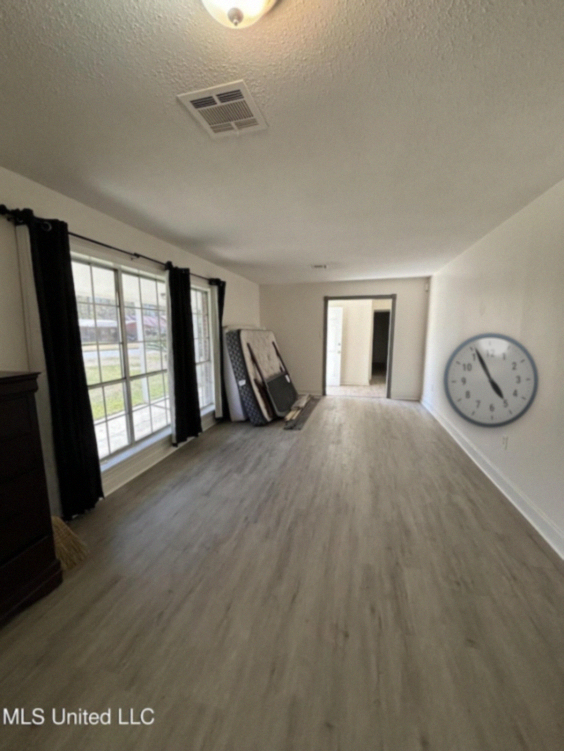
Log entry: {"hour": 4, "minute": 56}
